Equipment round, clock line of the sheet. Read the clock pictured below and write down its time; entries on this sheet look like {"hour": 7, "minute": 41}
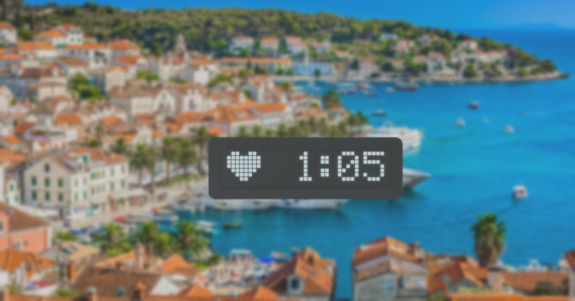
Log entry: {"hour": 1, "minute": 5}
